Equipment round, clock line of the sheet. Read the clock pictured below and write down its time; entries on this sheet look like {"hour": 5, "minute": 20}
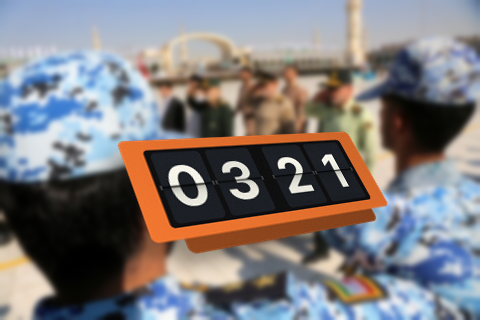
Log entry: {"hour": 3, "minute": 21}
